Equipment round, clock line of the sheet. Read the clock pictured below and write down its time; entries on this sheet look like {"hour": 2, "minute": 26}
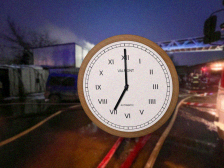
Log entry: {"hour": 7, "minute": 0}
